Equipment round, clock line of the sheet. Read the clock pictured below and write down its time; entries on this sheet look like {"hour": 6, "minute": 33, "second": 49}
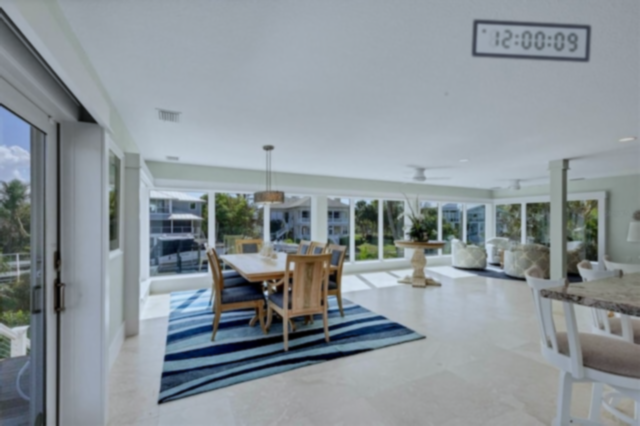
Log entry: {"hour": 12, "minute": 0, "second": 9}
